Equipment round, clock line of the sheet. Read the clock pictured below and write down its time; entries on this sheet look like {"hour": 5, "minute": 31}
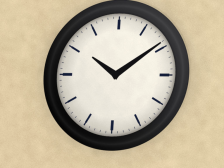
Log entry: {"hour": 10, "minute": 9}
